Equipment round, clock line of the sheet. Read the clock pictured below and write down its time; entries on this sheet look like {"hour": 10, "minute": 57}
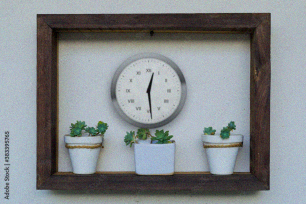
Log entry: {"hour": 12, "minute": 29}
